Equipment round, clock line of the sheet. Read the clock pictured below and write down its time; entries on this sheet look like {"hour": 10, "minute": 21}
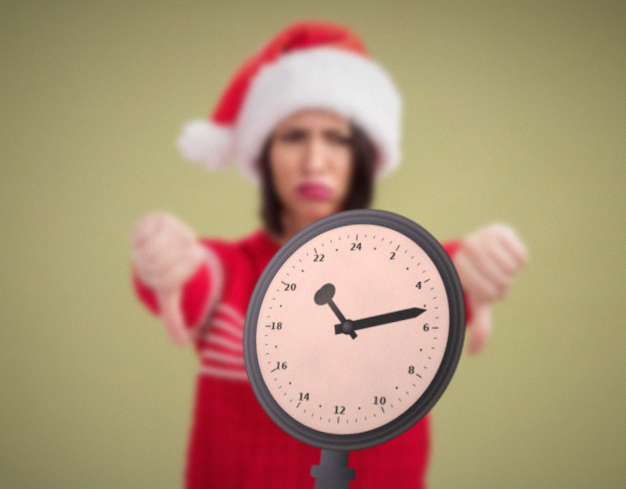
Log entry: {"hour": 21, "minute": 13}
